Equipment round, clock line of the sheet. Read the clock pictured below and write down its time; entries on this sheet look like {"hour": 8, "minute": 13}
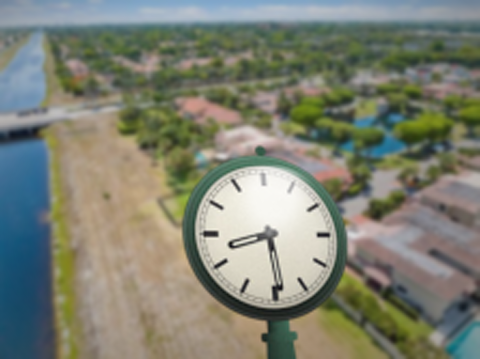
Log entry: {"hour": 8, "minute": 29}
